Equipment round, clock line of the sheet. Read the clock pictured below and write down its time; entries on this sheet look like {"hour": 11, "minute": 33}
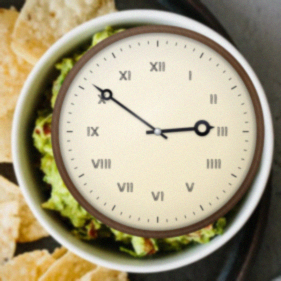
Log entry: {"hour": 2, "minute": 51}
